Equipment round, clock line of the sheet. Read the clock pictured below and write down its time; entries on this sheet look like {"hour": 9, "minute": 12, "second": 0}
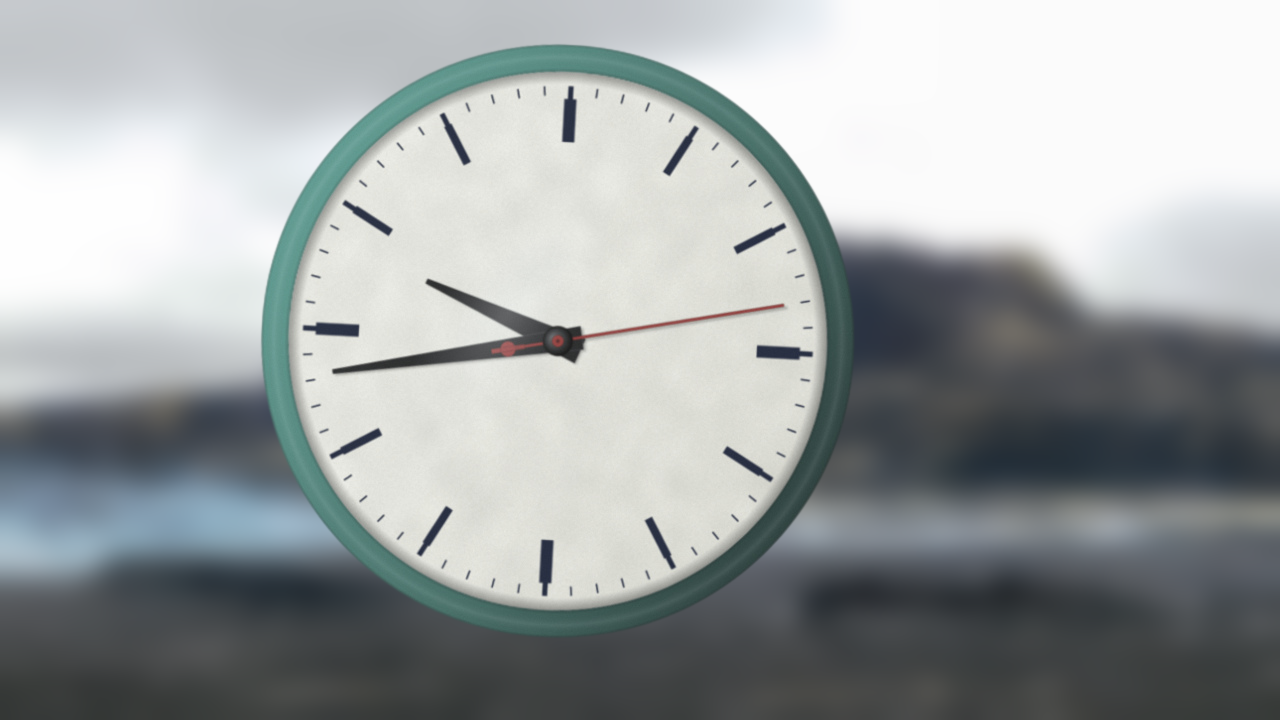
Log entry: {"hour": 9, "minute": 43, "second": 13}
